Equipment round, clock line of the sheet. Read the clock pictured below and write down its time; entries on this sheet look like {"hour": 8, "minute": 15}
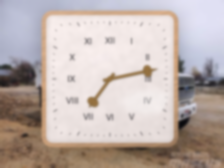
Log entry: {"hour": 7, "minute": 13}
